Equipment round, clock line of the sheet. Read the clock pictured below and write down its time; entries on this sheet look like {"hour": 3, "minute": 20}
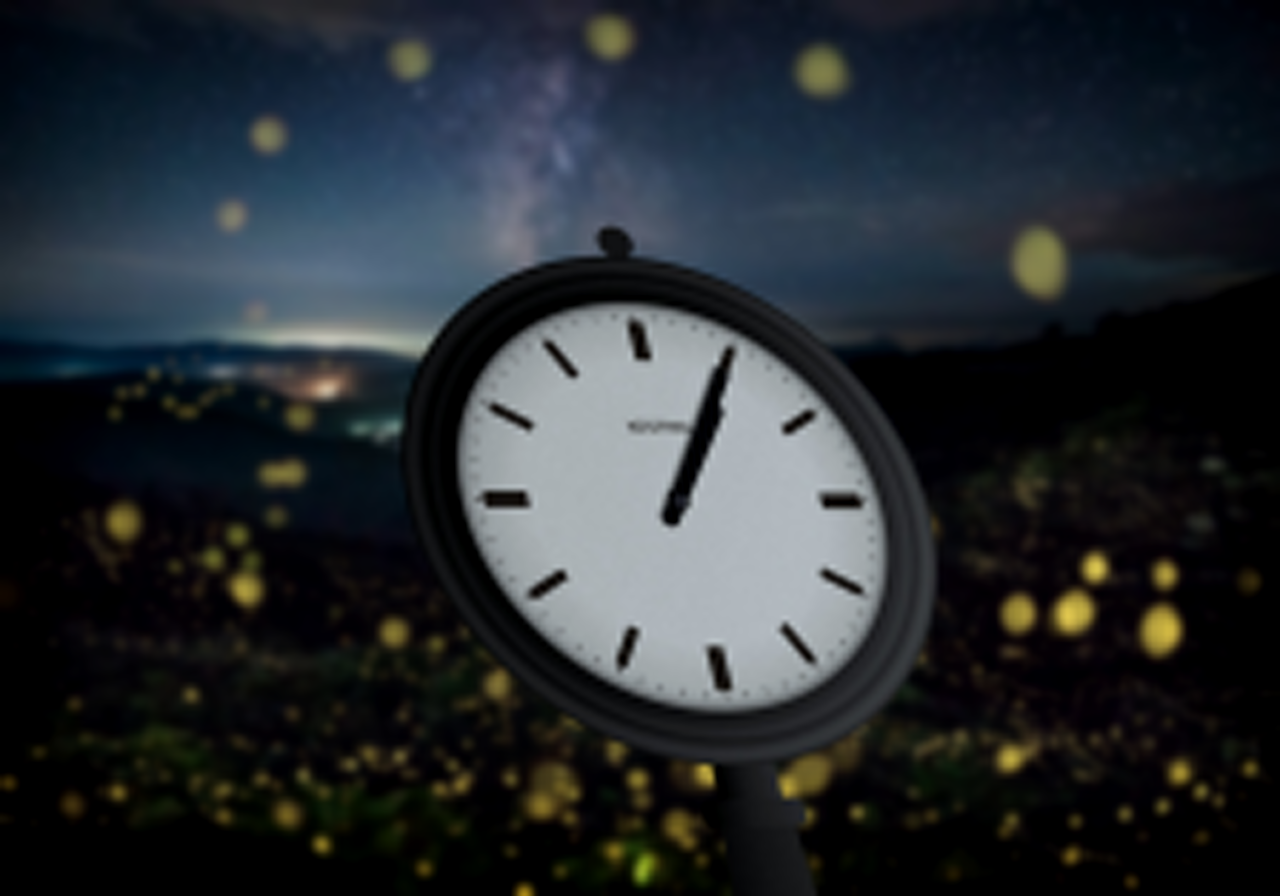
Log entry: {"hour": 1, "minute": 5}
